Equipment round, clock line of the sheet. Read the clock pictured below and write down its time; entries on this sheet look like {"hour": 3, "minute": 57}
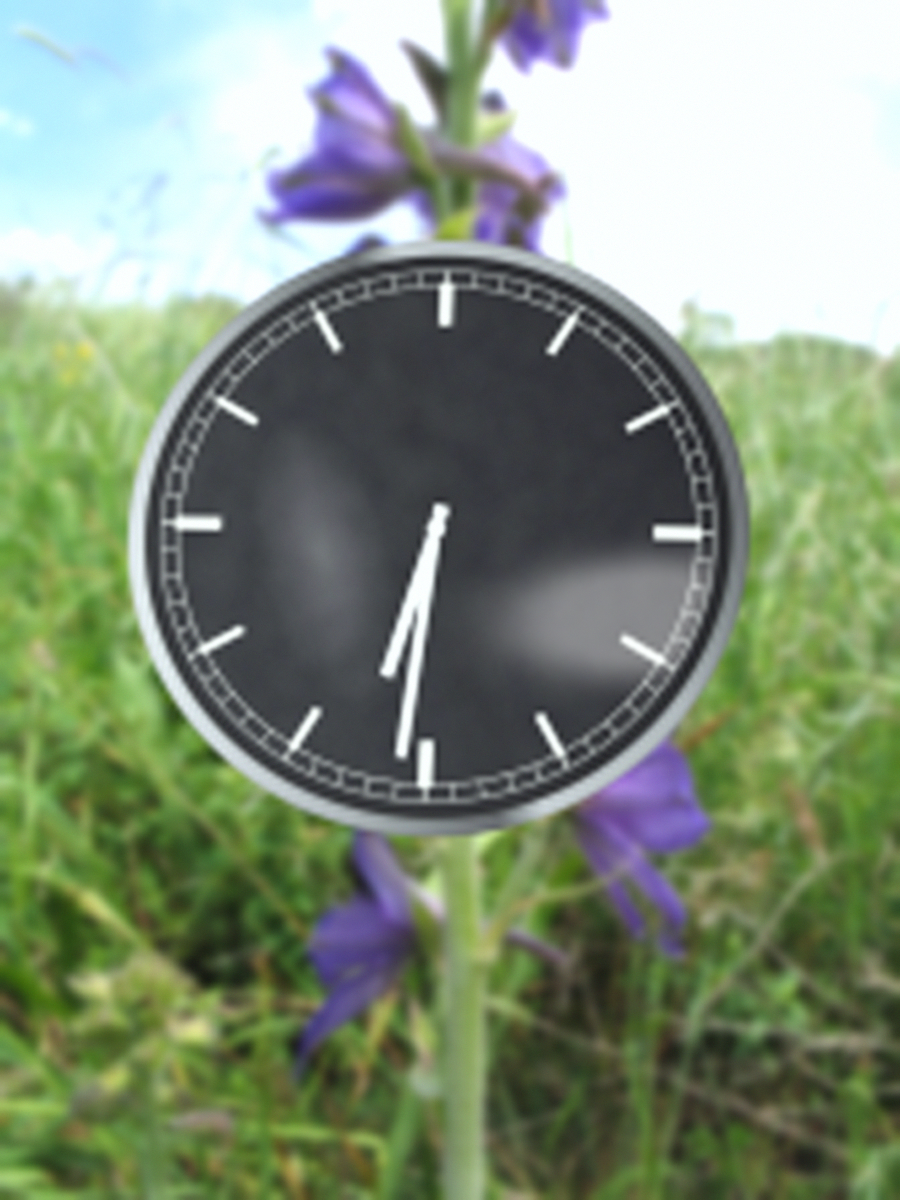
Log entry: {"hour": 6, "minute": 31}
